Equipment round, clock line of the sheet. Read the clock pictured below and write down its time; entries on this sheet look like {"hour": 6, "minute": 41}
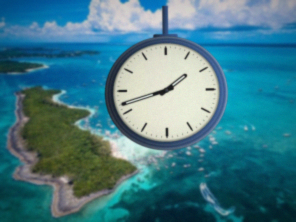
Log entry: {"hour": 1, "minute": 42}
